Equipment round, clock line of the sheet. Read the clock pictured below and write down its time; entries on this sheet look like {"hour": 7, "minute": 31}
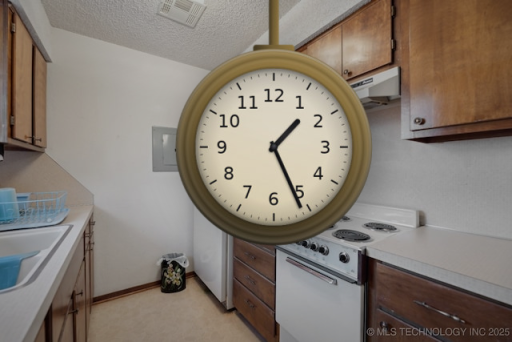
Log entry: {"hour": 1, "minute": 26}
